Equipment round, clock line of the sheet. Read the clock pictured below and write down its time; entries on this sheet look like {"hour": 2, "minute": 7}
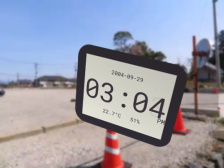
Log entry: {"hour": 3, "minute": 4}
